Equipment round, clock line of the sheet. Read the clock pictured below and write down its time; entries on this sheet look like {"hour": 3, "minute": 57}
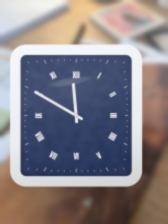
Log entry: {"hour": 11, "minute": 50}
